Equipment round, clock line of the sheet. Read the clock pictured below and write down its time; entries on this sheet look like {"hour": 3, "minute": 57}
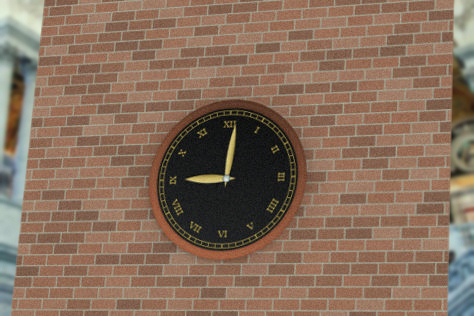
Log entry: {"hour": 9, "minute": 1}
